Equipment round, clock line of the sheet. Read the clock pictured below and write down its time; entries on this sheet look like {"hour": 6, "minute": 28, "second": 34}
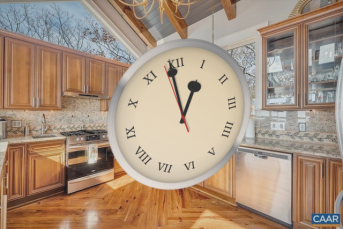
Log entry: {"hour": 12, "minute": 58, "second": 58}
